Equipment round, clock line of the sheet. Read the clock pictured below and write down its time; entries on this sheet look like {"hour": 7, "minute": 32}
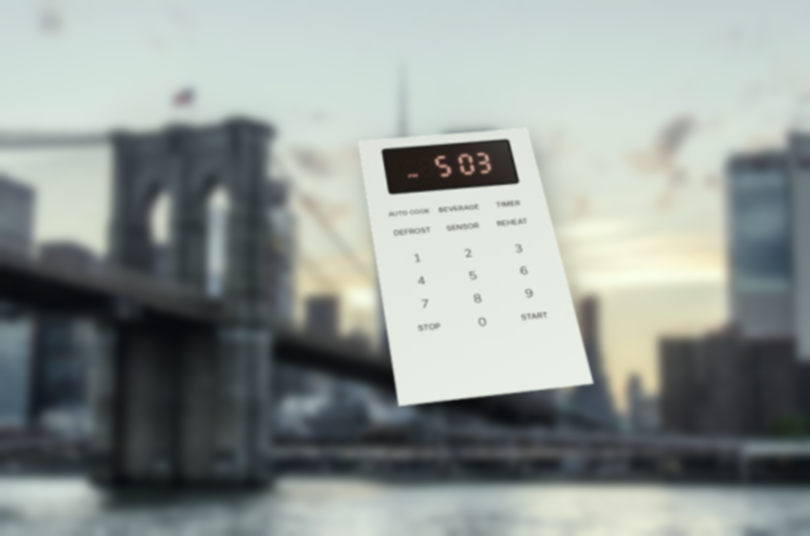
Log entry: {"hour": 5, "minute": 3}
